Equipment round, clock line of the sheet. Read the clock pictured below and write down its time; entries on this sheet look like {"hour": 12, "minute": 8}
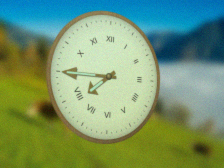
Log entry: {"hour": 7, "minute": 45}
